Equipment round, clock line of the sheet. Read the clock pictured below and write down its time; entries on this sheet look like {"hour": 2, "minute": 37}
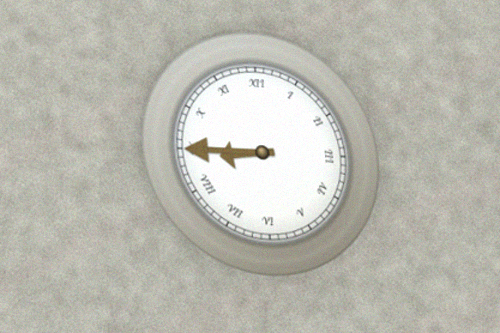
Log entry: {"hour": 8, "minute": 45}
